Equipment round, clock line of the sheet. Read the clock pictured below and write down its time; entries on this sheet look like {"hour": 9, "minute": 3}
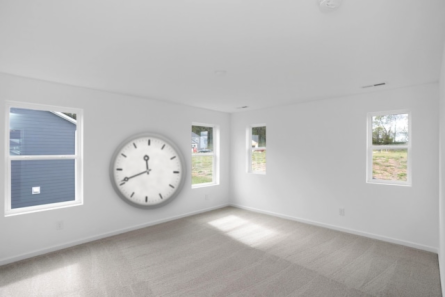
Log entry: {"hour": 11, "minute": 41}
